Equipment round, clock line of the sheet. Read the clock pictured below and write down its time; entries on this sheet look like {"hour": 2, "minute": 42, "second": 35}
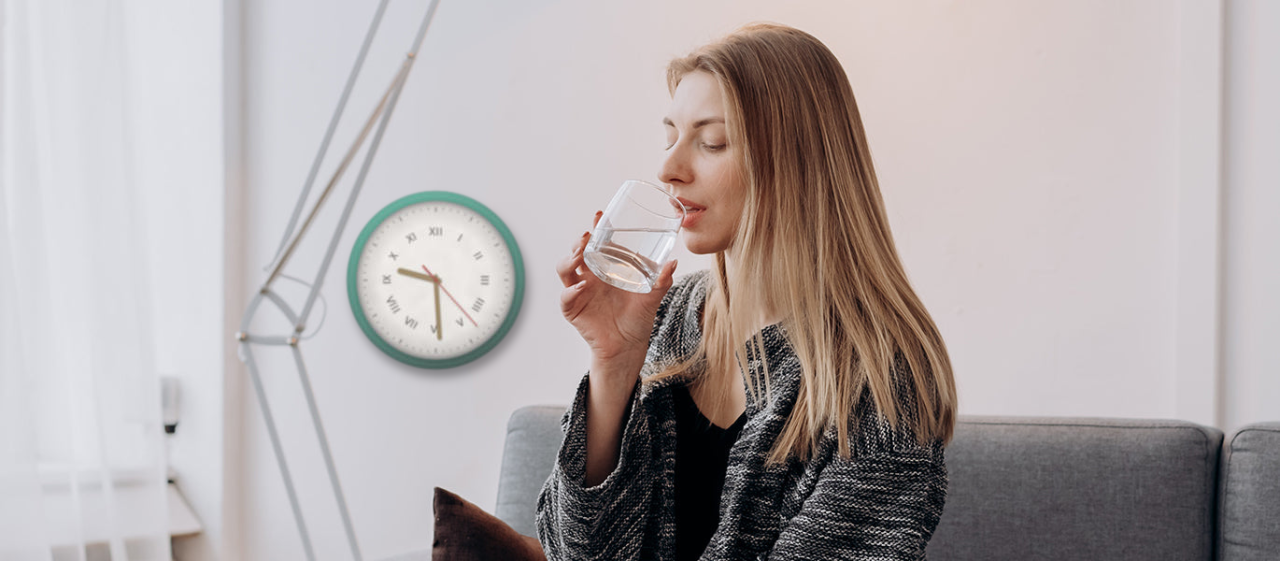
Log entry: {"hour": 9, "minute": 29, "second": 23}
